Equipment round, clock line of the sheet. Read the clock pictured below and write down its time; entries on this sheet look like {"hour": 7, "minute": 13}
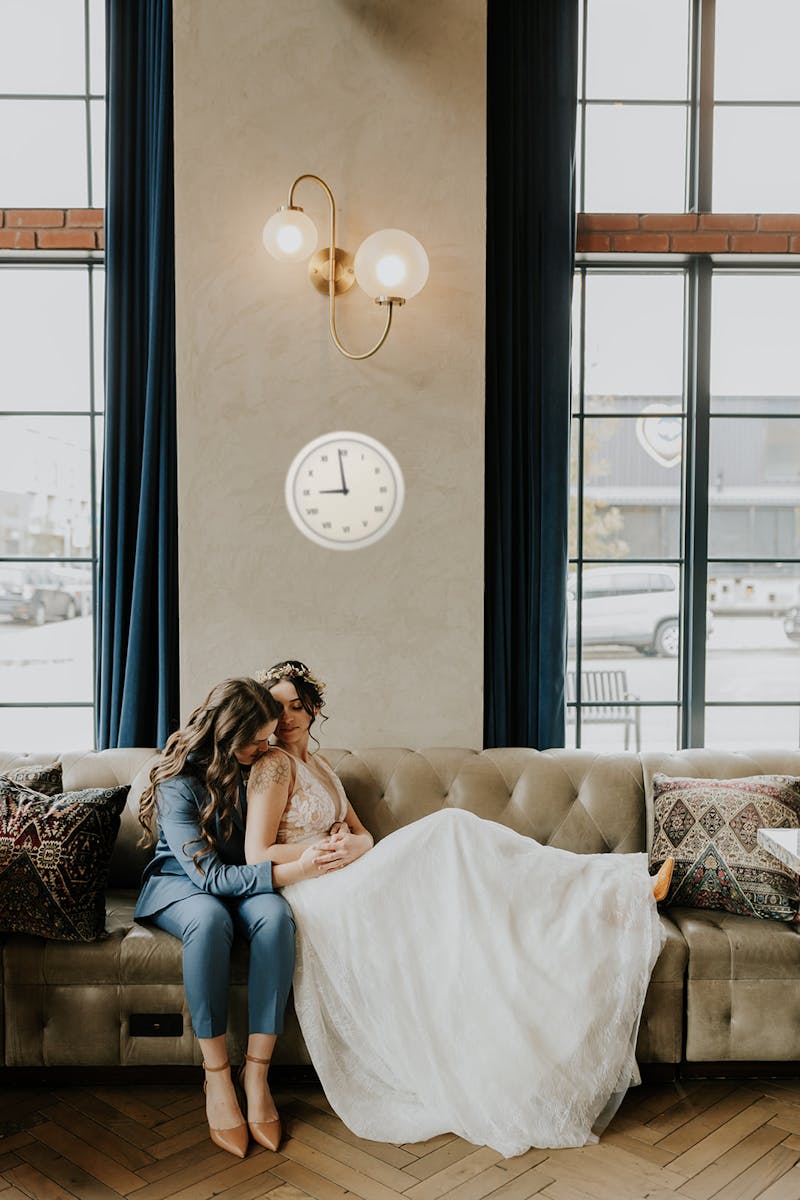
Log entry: {"hour": 8, "minute": 59}
